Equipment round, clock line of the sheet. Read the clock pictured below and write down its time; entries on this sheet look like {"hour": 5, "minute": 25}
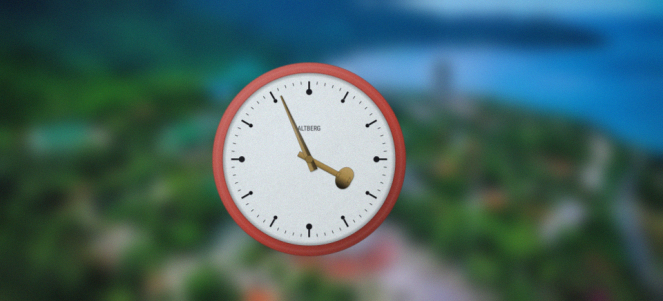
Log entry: {"hour": 3, "minute": 56}
